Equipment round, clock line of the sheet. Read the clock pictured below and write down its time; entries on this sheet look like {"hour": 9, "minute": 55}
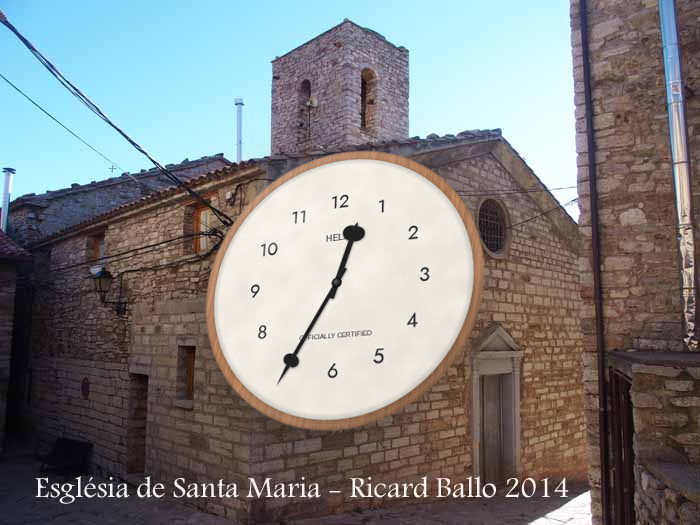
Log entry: {"hour": 12, "minute": 35}
